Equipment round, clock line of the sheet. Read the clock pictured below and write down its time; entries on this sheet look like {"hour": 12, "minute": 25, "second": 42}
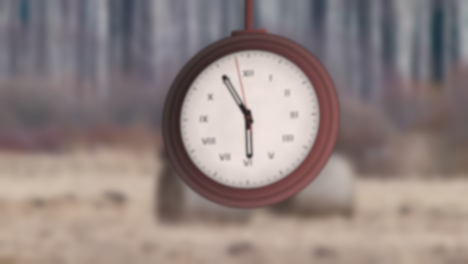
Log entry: {"hour": 5, "minute": 54, "second": 58}
